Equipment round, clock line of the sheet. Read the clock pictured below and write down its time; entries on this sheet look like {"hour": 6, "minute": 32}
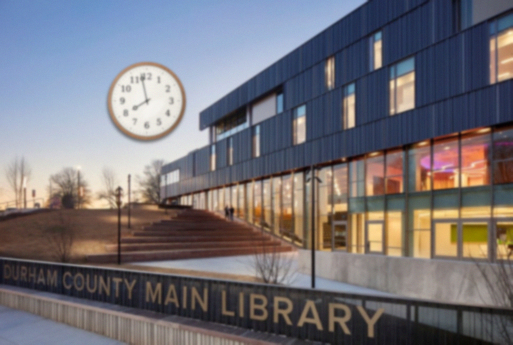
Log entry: {"hour": 7, "minute": 58}
